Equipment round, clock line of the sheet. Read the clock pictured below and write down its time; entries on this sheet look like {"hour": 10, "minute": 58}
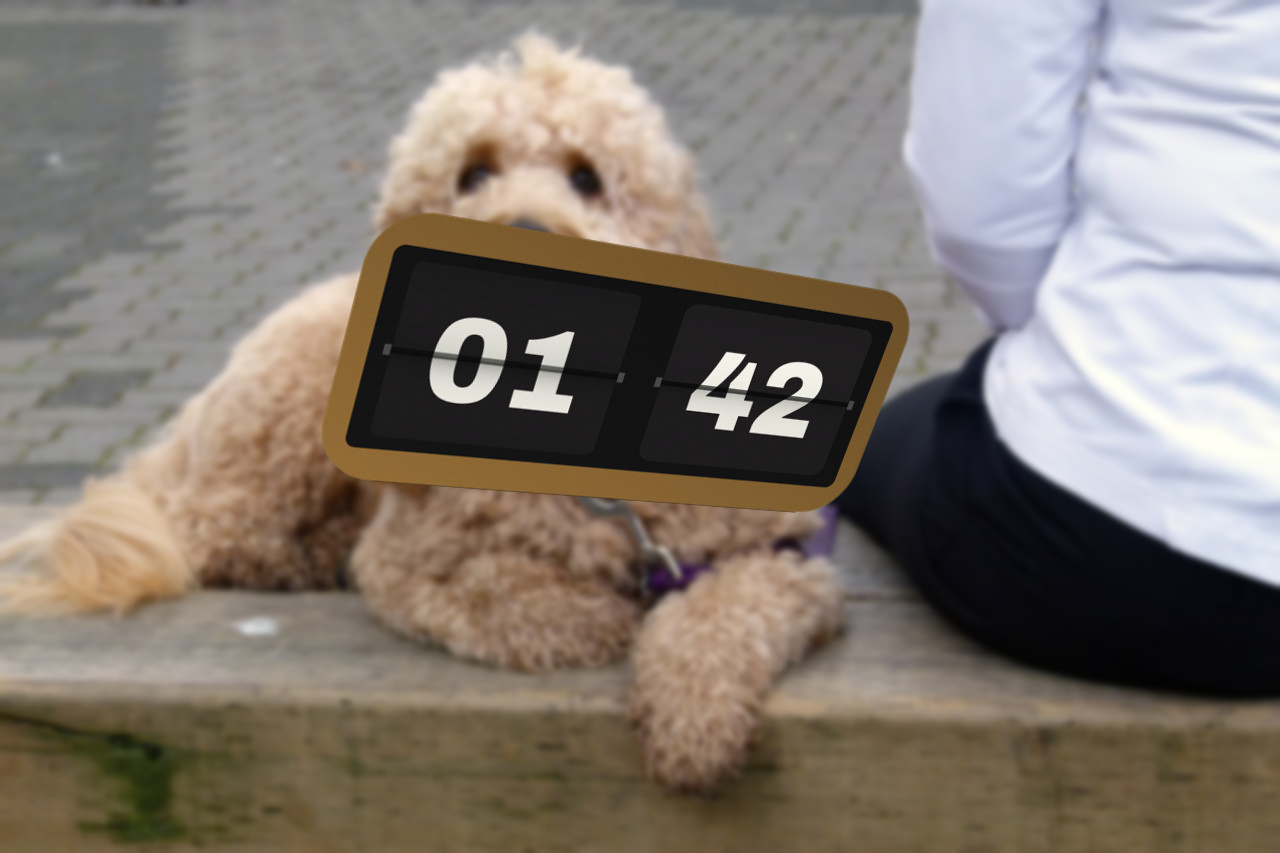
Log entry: {"hour": 1, "minute": 42}
